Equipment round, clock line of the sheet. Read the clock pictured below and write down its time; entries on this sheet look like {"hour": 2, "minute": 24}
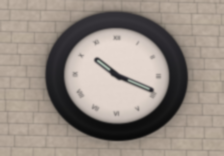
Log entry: {"hour": 10, "minute": 19}
